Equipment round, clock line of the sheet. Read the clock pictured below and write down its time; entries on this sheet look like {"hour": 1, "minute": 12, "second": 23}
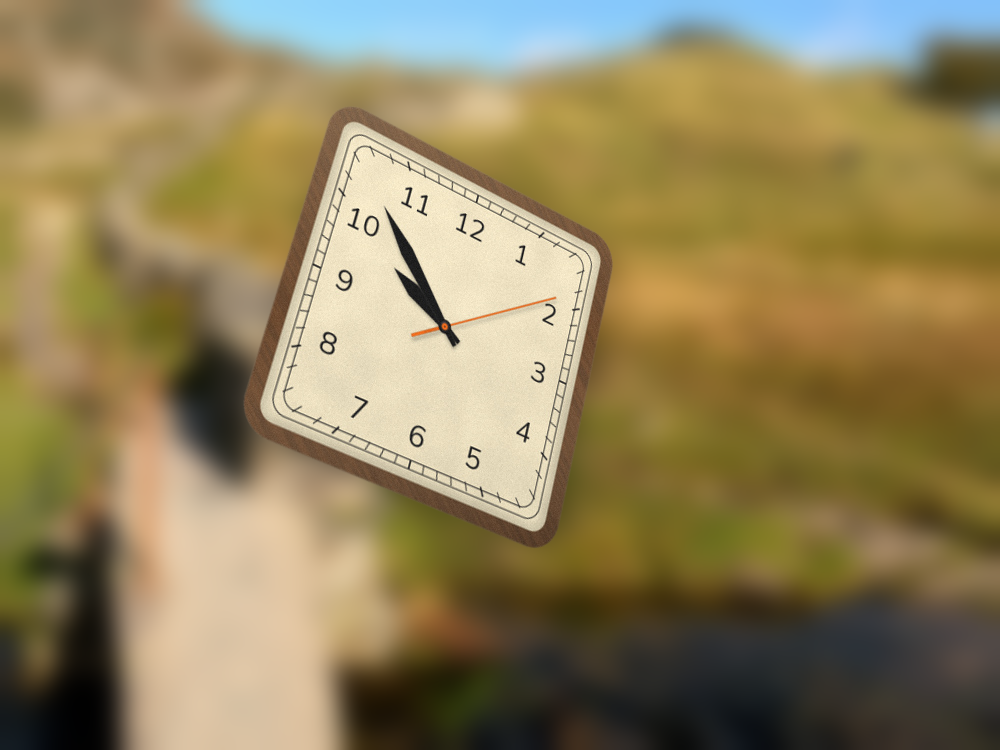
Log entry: {"hour": 9, "minute": 52, "second": 9}
